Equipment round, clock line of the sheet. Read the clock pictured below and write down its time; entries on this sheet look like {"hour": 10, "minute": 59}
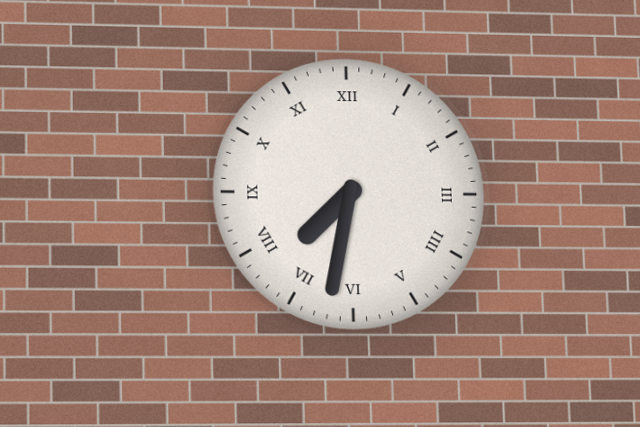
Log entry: {"hour": 7, "minute": 32}
